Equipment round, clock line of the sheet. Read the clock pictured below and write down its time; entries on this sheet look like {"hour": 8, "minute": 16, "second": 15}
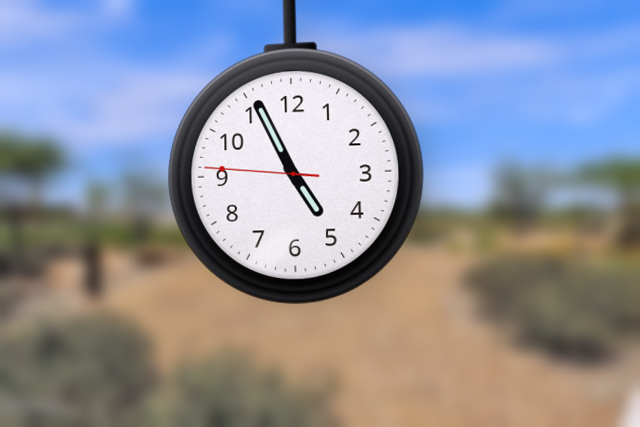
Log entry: {"hour": 4, "minute": 55, "second": 46}
